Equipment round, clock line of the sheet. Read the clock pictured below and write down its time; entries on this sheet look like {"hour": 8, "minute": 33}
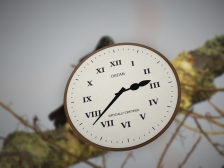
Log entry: {"hour": 2, "minute": 38}
